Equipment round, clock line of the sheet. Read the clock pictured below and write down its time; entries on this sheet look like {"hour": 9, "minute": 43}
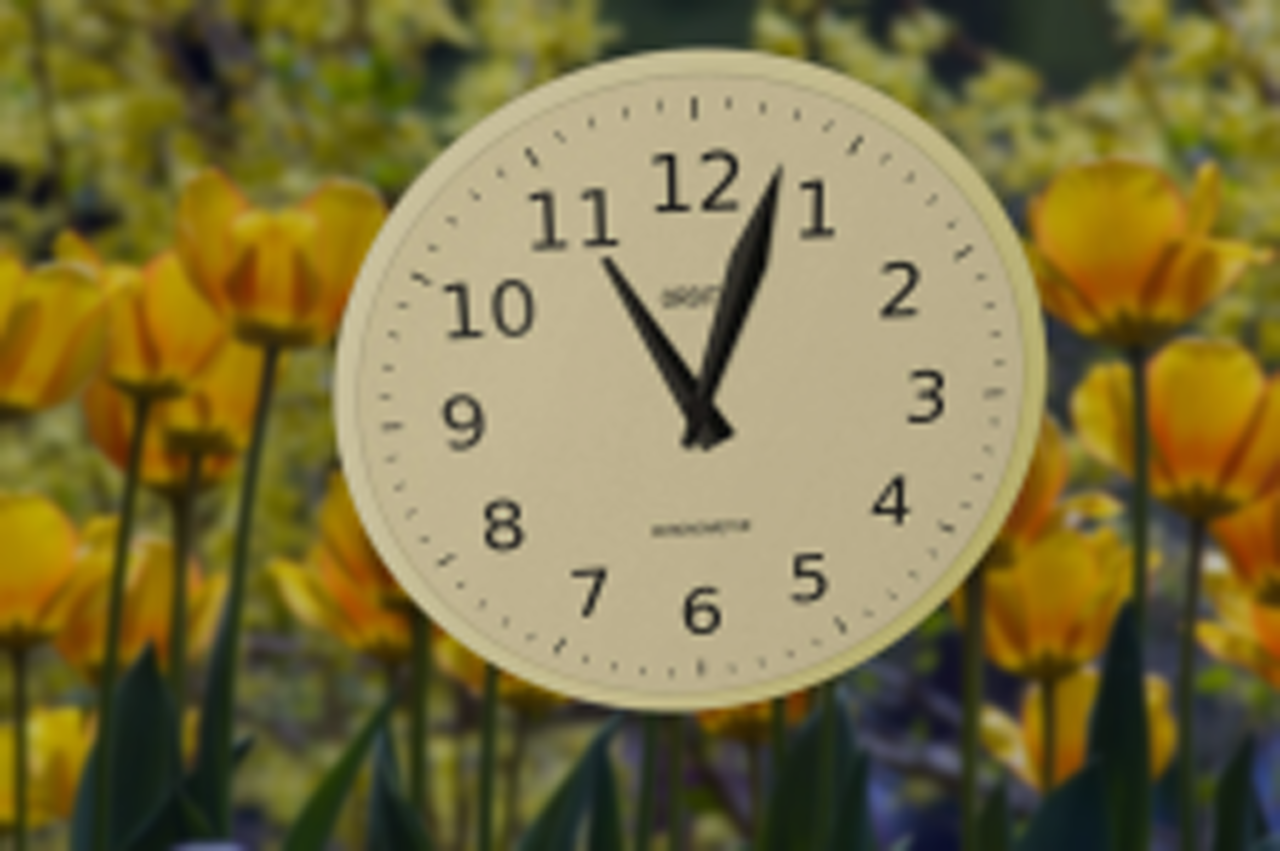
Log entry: {"hour": 11, "minute": 3}
